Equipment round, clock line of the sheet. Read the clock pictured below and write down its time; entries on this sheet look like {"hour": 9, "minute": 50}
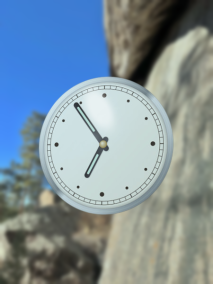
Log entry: {"hour": 6, "minute": 54}
